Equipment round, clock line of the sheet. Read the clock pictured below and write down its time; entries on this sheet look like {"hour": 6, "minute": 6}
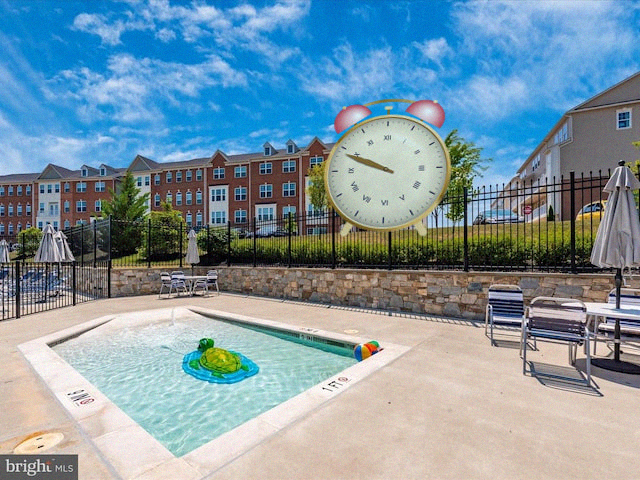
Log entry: {"hour": 9, "minute": 49}
